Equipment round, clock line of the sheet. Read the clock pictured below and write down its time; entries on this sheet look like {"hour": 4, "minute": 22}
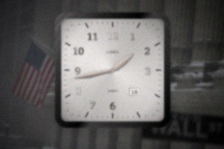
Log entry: {"hour": 1, "minute": 43}
